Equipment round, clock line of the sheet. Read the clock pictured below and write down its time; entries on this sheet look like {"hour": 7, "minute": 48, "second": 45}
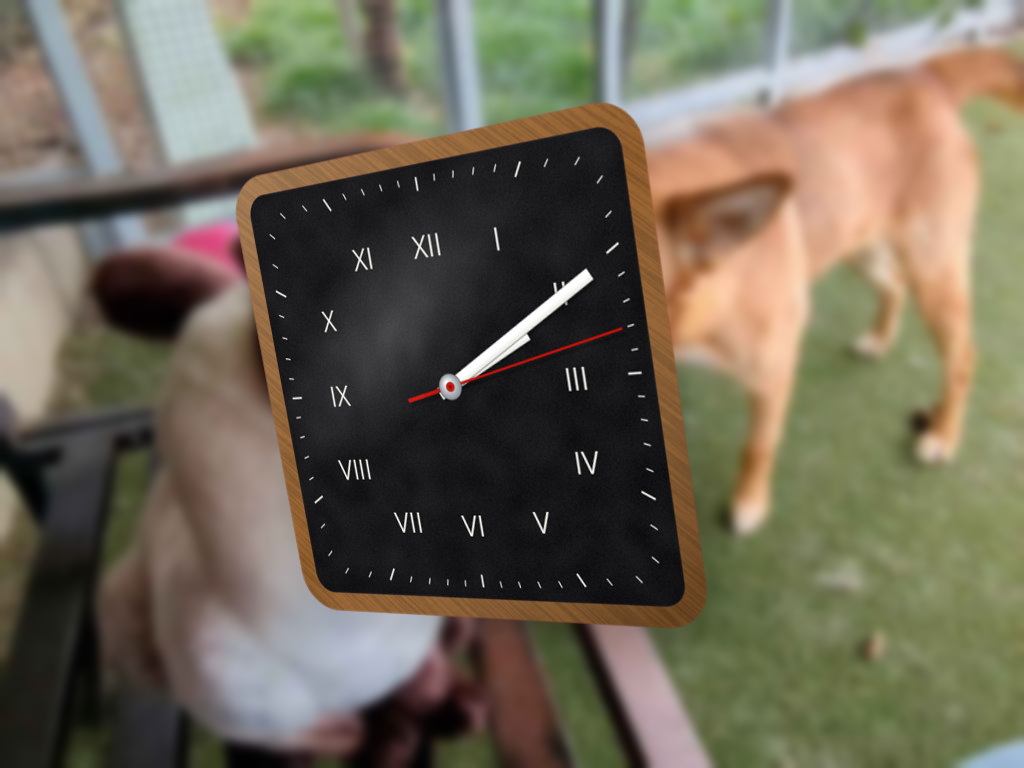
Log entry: {"hour": 2, "minute": 10, "second": 13}
